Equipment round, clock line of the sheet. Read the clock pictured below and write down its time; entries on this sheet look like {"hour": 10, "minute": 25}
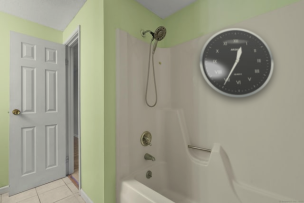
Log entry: {"hour": 12, "minute": 35}
